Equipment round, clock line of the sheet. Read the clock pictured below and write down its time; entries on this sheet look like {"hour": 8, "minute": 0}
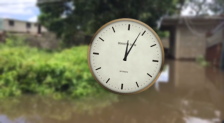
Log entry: {"hour": 12, "minute": 4}
